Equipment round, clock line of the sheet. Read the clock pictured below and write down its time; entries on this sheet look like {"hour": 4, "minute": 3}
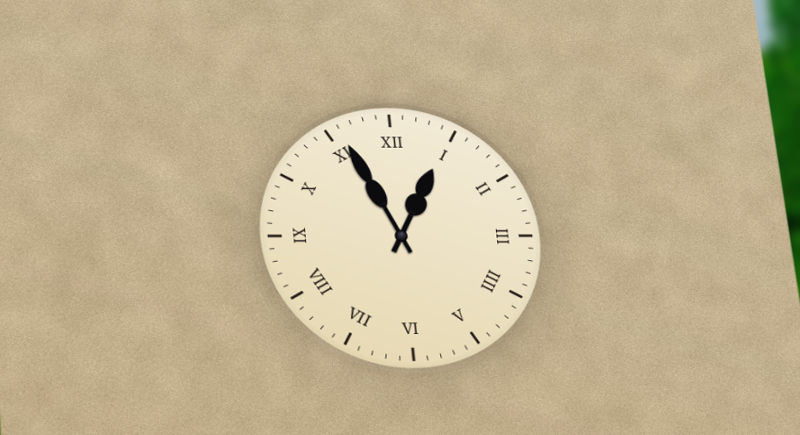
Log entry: {"hour": 12, "minute": 56}
